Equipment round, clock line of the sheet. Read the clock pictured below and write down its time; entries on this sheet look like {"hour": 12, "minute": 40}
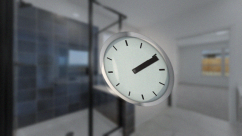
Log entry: {"hour": 2, "minute": 11}
